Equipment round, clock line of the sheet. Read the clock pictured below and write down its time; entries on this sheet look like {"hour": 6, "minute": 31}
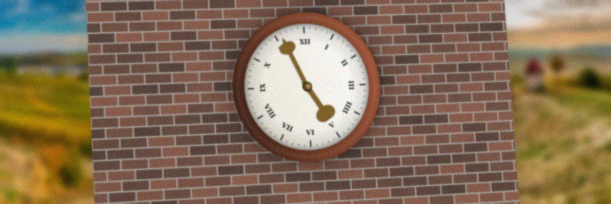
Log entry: {"hour": 4, "minute": 56}
